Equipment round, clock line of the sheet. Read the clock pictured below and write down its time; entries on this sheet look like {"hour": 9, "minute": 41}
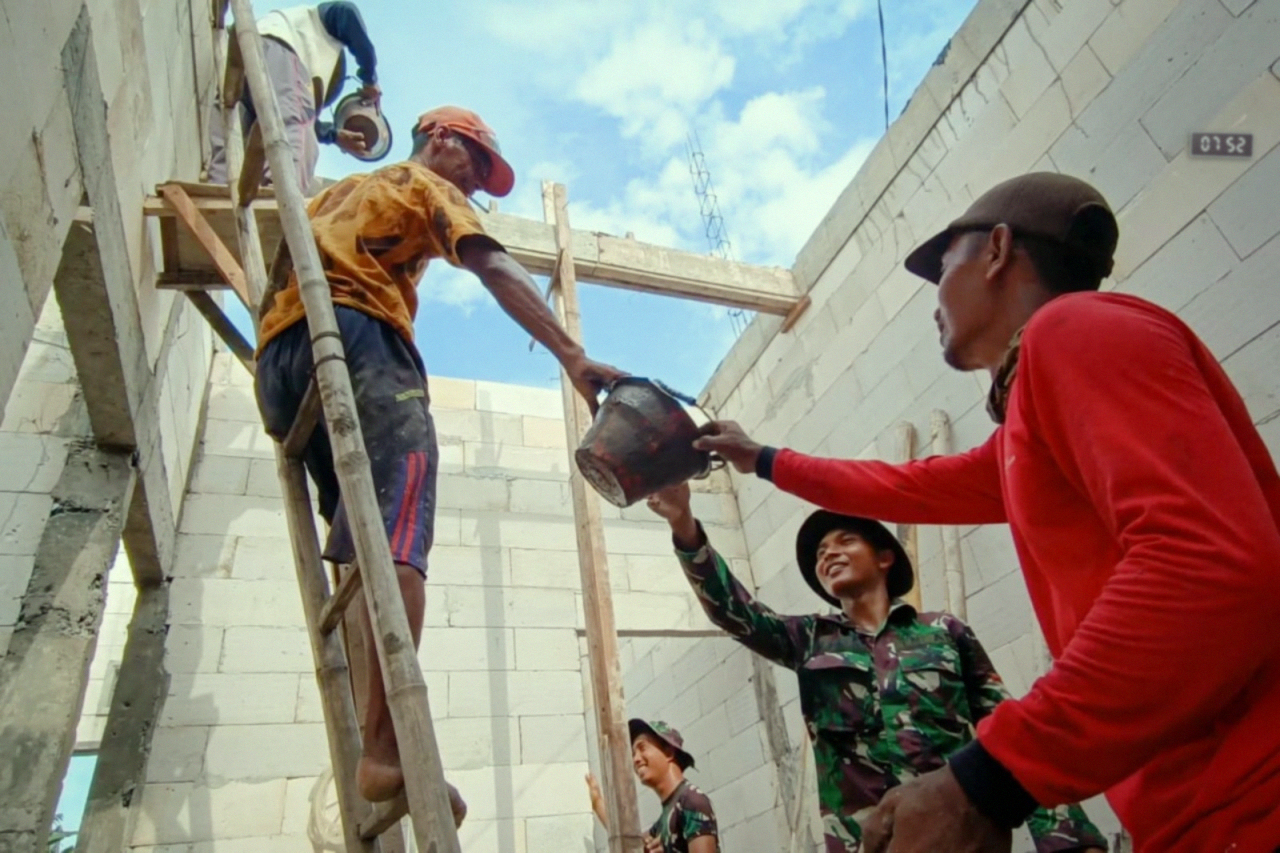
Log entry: {"hour": 7, "minute": 52}
